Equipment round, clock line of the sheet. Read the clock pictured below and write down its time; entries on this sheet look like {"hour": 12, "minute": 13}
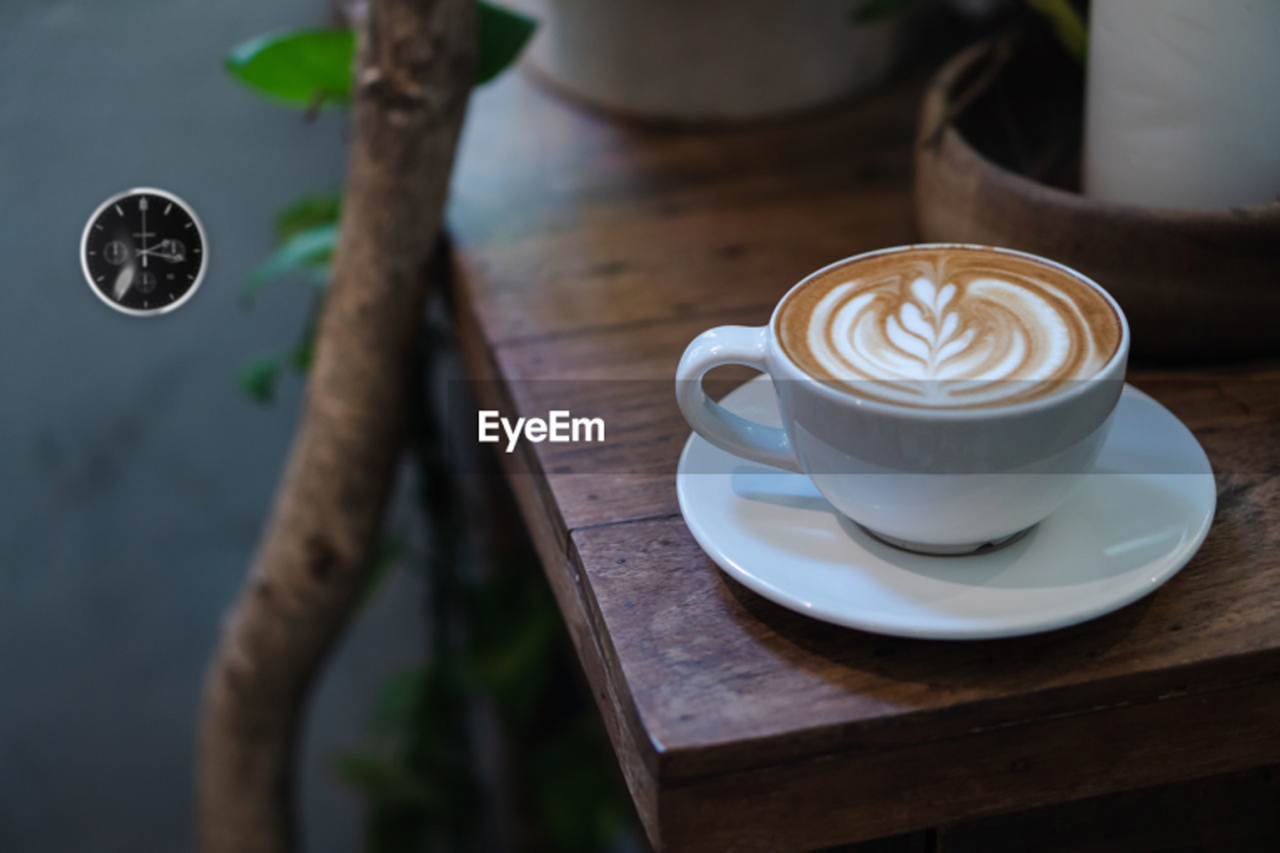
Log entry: {"hour": 2, "minute": 17}
